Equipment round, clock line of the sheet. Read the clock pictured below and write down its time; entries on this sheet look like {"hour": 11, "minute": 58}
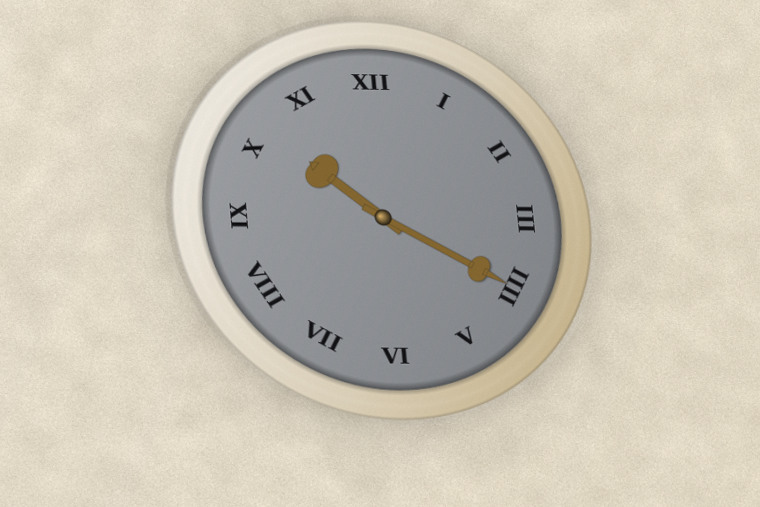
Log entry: {"hour": 10, "minute": 20}
